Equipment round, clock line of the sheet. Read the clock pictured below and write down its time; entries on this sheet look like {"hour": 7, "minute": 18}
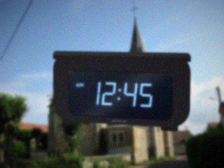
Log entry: {"hour": 12, "minute": 45}
